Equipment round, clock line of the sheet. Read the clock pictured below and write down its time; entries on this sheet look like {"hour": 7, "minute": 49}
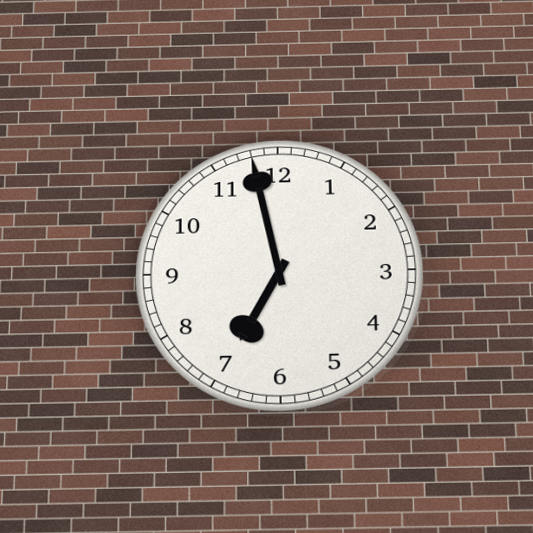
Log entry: {"hour": 6, "minute": 58}
